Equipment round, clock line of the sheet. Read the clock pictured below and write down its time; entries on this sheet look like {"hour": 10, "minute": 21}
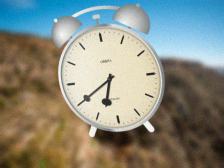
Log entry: {"hour": 6, "minute": 40}
